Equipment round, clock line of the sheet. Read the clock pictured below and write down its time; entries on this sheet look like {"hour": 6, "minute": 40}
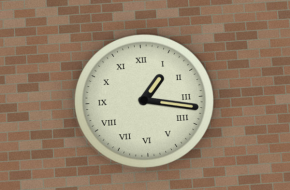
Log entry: {"hour": 1, "minute": 17}
